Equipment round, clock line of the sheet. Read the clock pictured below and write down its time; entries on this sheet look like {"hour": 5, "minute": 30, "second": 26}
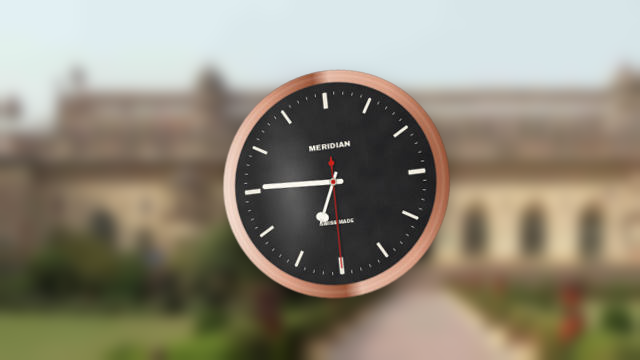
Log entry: {"hour": 6, "minute": 45, "second": 30}
